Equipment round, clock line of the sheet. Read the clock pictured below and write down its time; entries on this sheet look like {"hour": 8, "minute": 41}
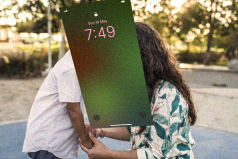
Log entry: {"hour": 7, "minute": 49}
